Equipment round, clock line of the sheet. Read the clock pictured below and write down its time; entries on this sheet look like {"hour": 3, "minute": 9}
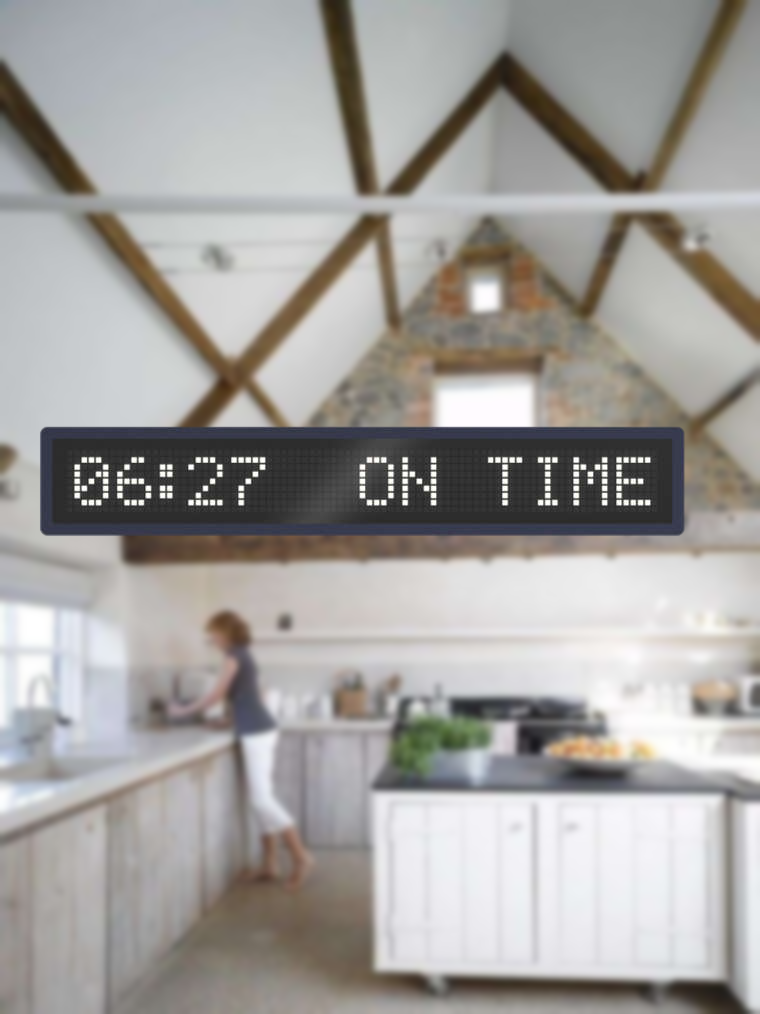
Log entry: {"hour": 6, "minute": 27}
